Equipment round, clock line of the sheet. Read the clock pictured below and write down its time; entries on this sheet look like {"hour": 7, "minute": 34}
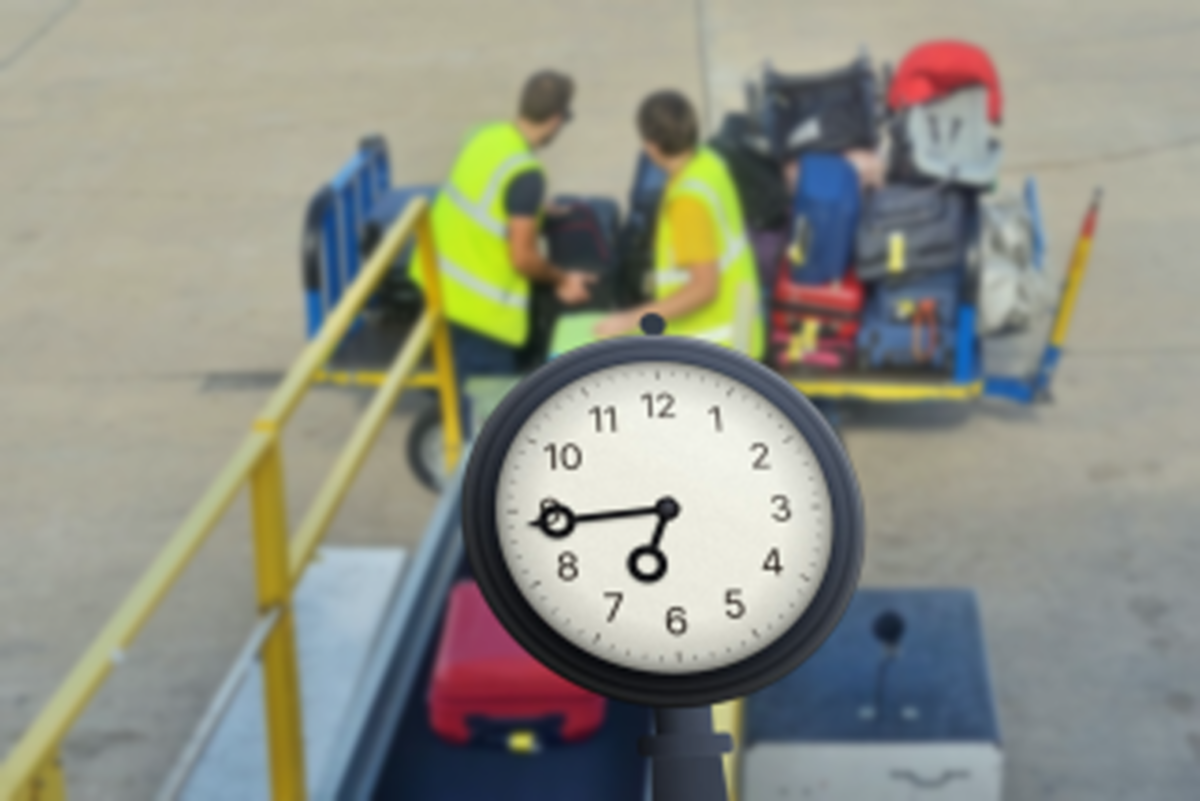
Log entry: {"hour": 6, "minute": 44}
